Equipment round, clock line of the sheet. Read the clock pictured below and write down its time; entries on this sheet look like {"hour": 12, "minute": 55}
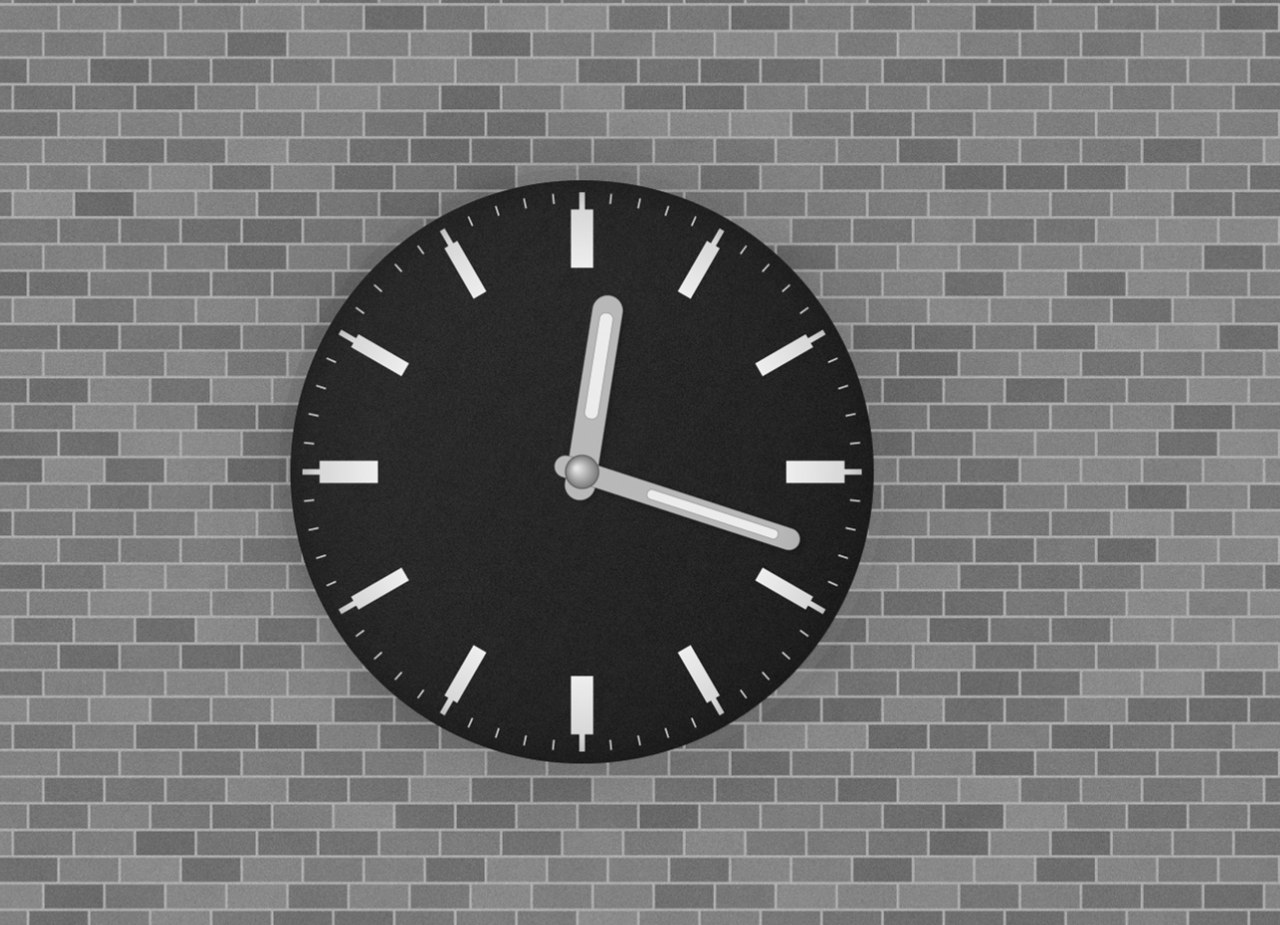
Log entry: {"hour": 12, "minute": 18}
